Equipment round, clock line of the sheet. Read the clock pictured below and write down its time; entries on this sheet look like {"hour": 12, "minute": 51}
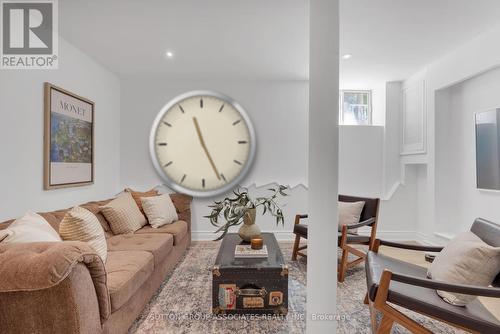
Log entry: {"hour": 11, "minute": 26}
